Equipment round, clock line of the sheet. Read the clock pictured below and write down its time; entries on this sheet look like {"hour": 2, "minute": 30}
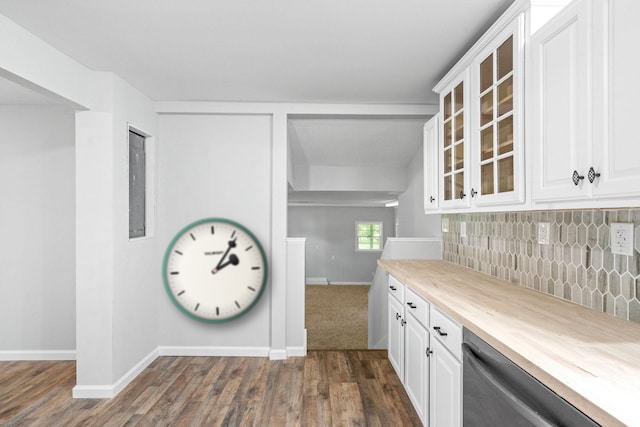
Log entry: {"hour": 2, "minute": 6}
